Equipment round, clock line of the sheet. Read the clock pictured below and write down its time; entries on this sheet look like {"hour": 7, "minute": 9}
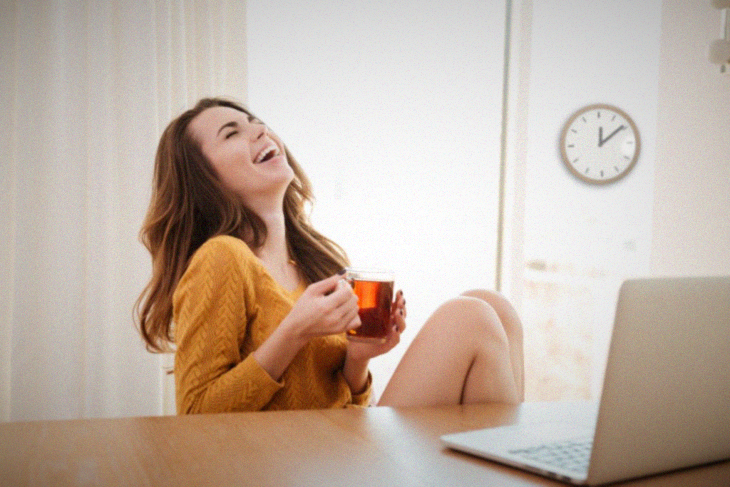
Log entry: {"hour": 12, "minute": 9}
